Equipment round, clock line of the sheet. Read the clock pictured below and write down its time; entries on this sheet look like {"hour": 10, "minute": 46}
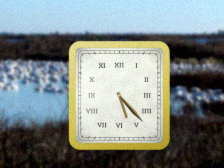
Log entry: {"hour": 5, "minute": 23}
